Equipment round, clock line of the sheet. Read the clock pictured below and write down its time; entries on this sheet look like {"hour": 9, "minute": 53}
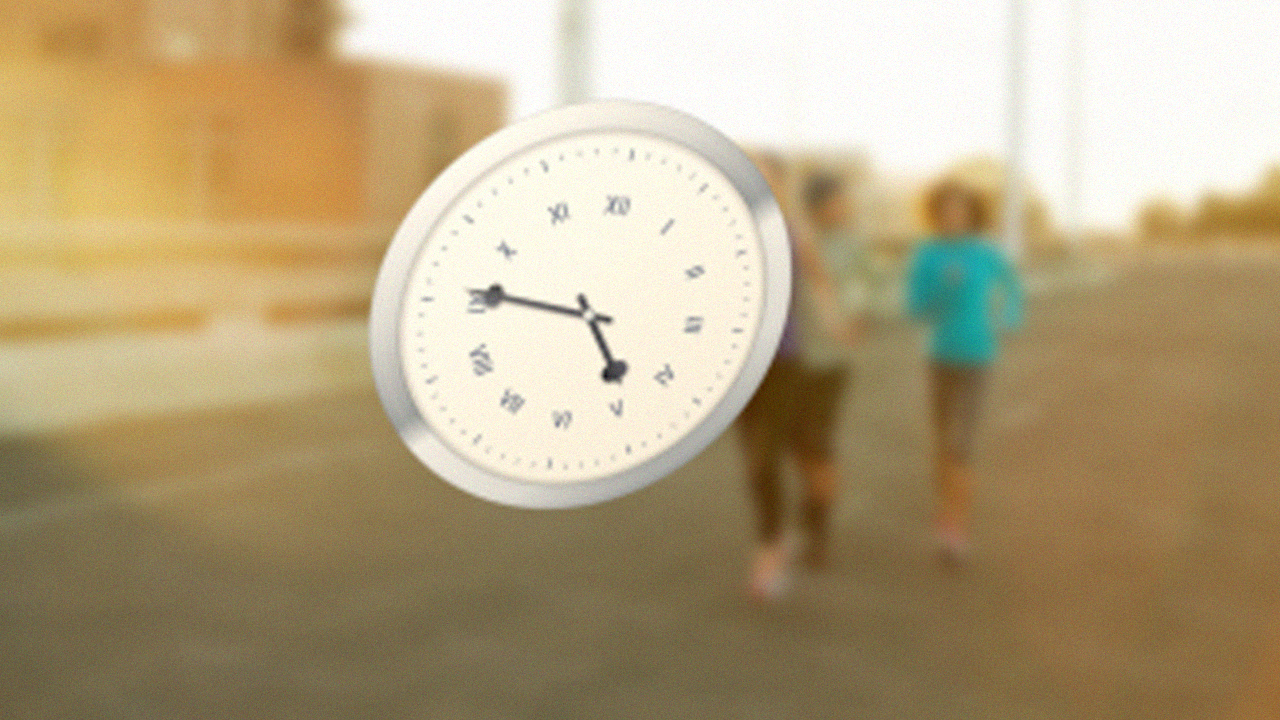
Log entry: {"hour": 4, "minute": 46}
